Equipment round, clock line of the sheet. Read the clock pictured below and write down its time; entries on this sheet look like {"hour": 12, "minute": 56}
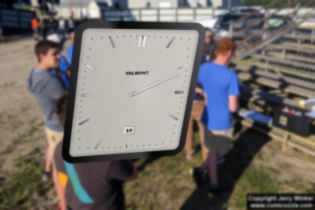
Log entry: {"hour": 2, "minute": 11}
